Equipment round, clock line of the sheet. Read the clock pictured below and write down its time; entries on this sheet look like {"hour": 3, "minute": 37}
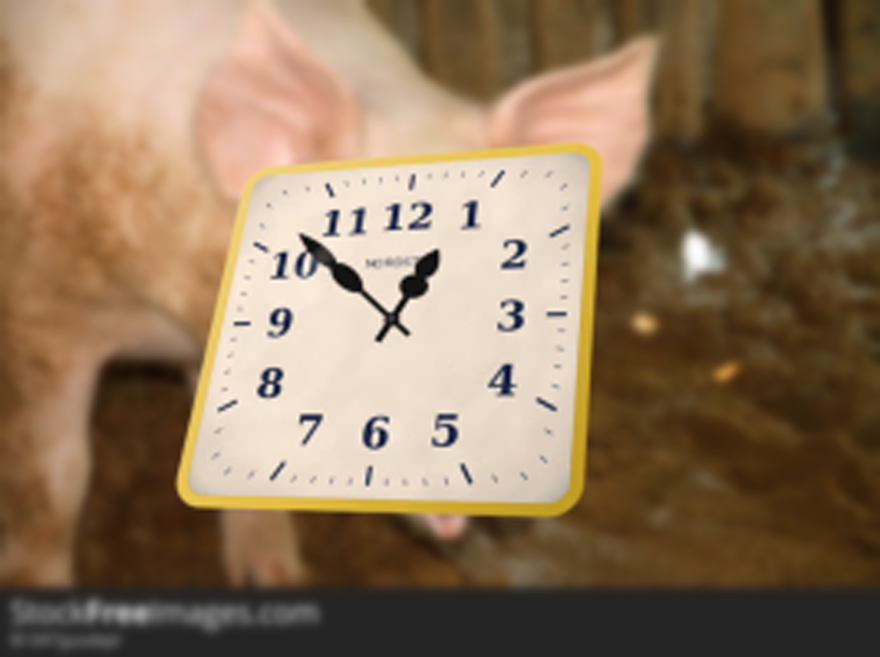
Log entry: {"hour": 12, "minute": 52}
